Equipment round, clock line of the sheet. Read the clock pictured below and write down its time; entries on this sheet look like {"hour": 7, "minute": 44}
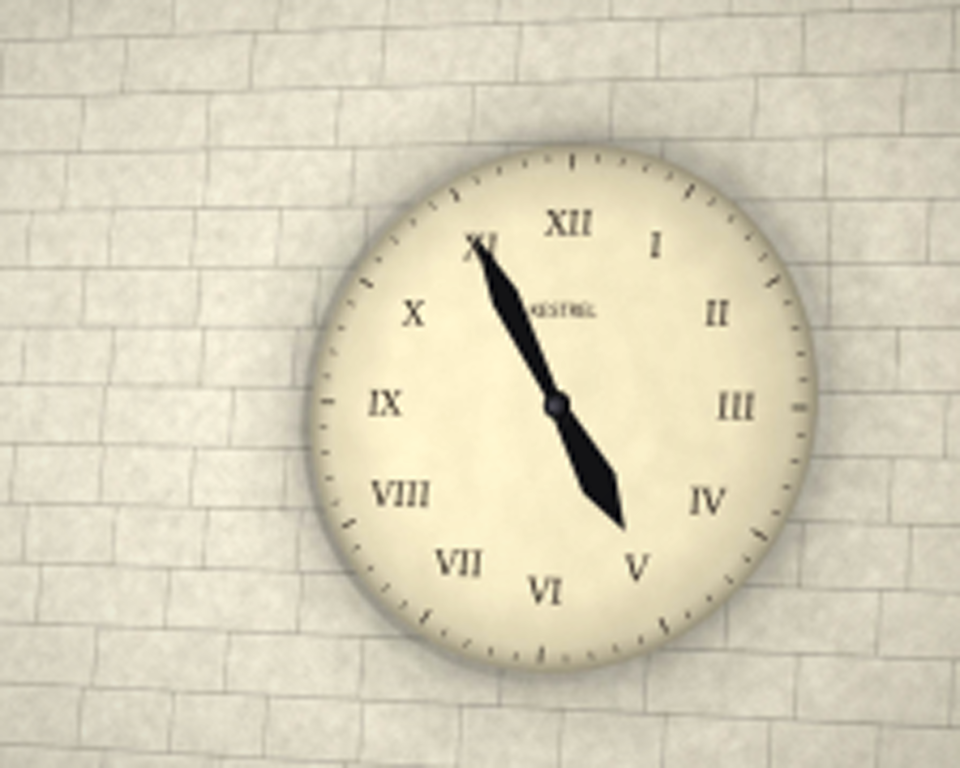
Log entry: {"hour": 4, "minute": 55}
